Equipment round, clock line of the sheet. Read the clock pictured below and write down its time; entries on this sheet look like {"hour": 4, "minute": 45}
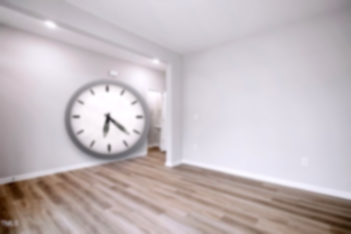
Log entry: {"hour": 6, "minute": 22}
